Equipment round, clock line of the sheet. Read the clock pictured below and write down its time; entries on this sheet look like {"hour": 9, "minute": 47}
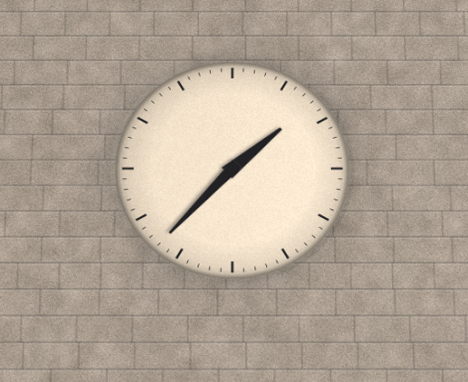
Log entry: {"hour": 1, "minute": 37}
